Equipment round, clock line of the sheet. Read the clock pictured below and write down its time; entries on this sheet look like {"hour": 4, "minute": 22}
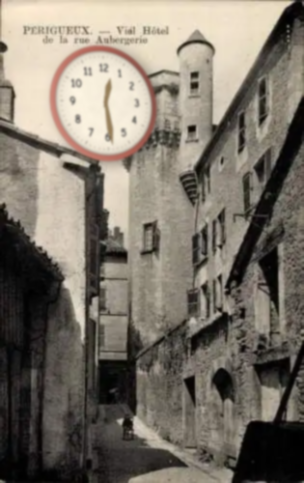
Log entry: {"hour": 12, "minute": 29}
